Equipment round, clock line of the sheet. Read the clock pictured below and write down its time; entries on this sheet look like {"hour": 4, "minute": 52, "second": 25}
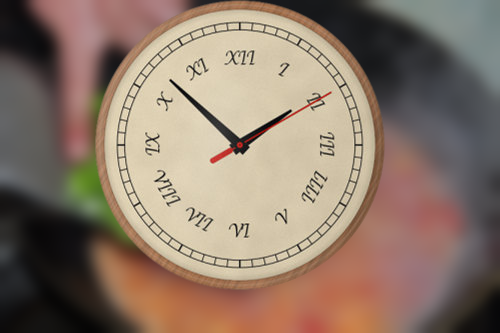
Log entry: {"hour": 1, "minute": 52, "second": 10}
